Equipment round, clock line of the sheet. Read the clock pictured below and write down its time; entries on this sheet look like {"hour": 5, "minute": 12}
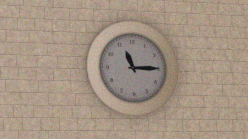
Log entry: {"hour": 11, "minute": 15}
